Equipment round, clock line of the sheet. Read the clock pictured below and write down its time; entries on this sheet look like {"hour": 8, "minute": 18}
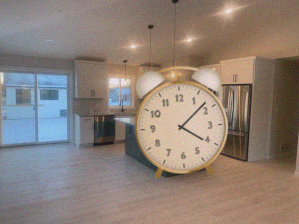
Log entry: {"hour": 4, "minute": 8}
